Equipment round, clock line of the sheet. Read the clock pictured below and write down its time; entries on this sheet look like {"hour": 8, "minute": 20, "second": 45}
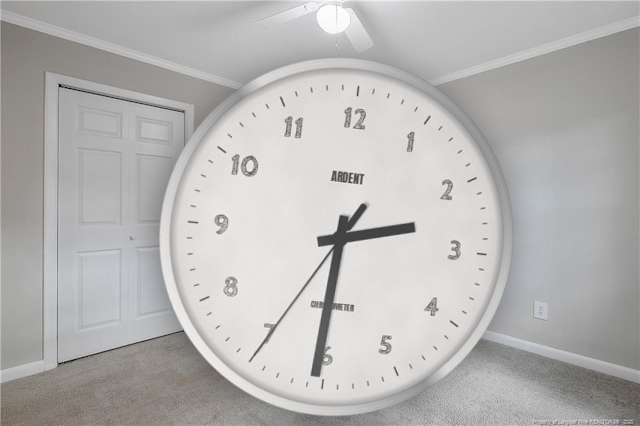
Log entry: {"hour": 2, "minute": 30, "second": 35}
